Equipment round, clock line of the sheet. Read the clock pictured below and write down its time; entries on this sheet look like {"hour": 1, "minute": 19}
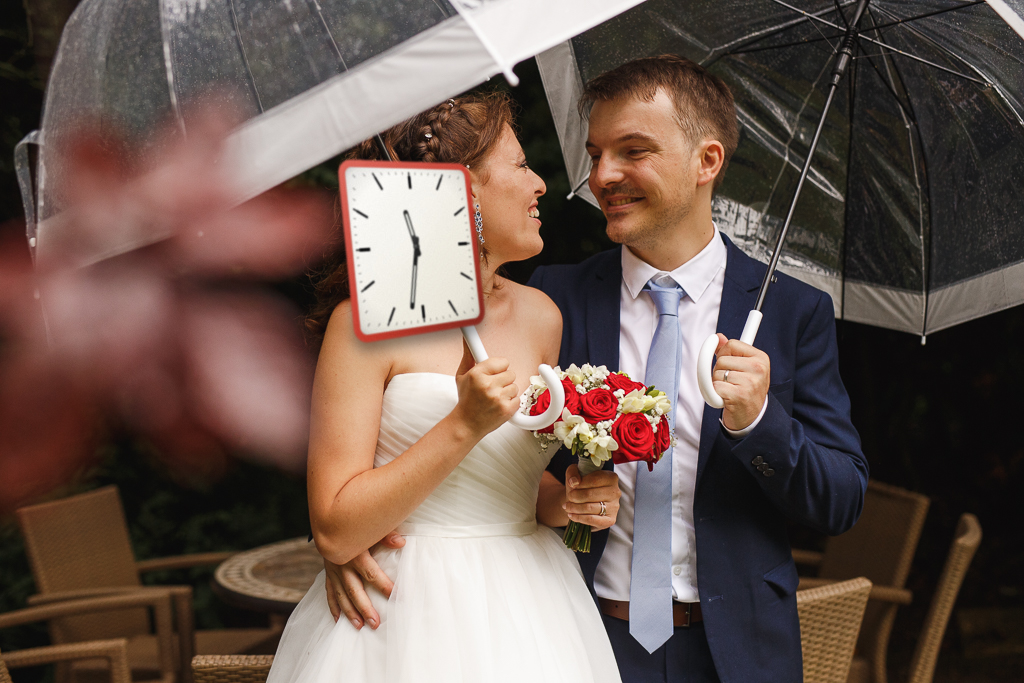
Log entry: {"hour": 11, "minute": 32}
